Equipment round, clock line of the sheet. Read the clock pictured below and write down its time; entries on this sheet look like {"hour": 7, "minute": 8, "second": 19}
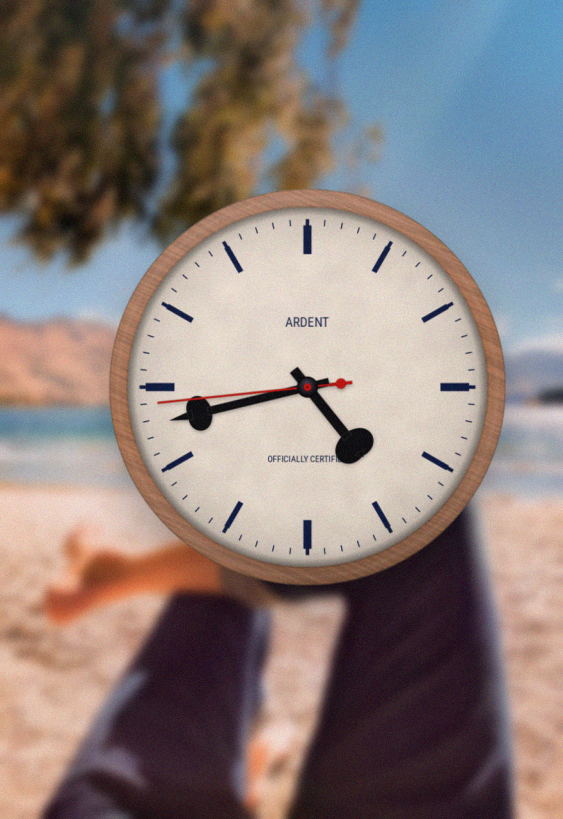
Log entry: {"hour": 4, "minute": 42, "second": 44}
